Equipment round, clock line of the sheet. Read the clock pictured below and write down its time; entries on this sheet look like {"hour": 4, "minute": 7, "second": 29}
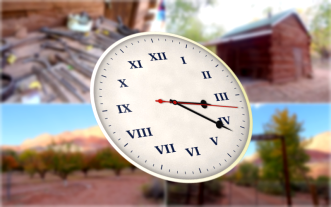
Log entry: {"hour": 3, "minute": 21, "second": 17}
